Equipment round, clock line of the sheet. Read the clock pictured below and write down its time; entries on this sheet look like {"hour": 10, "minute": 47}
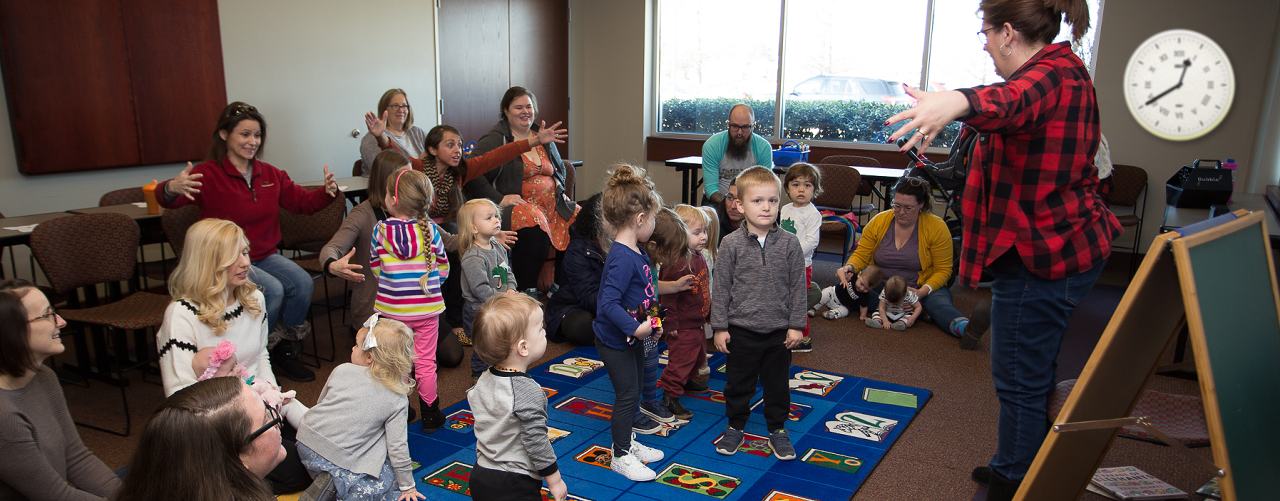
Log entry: {"hour": 12, "minute": 40}
